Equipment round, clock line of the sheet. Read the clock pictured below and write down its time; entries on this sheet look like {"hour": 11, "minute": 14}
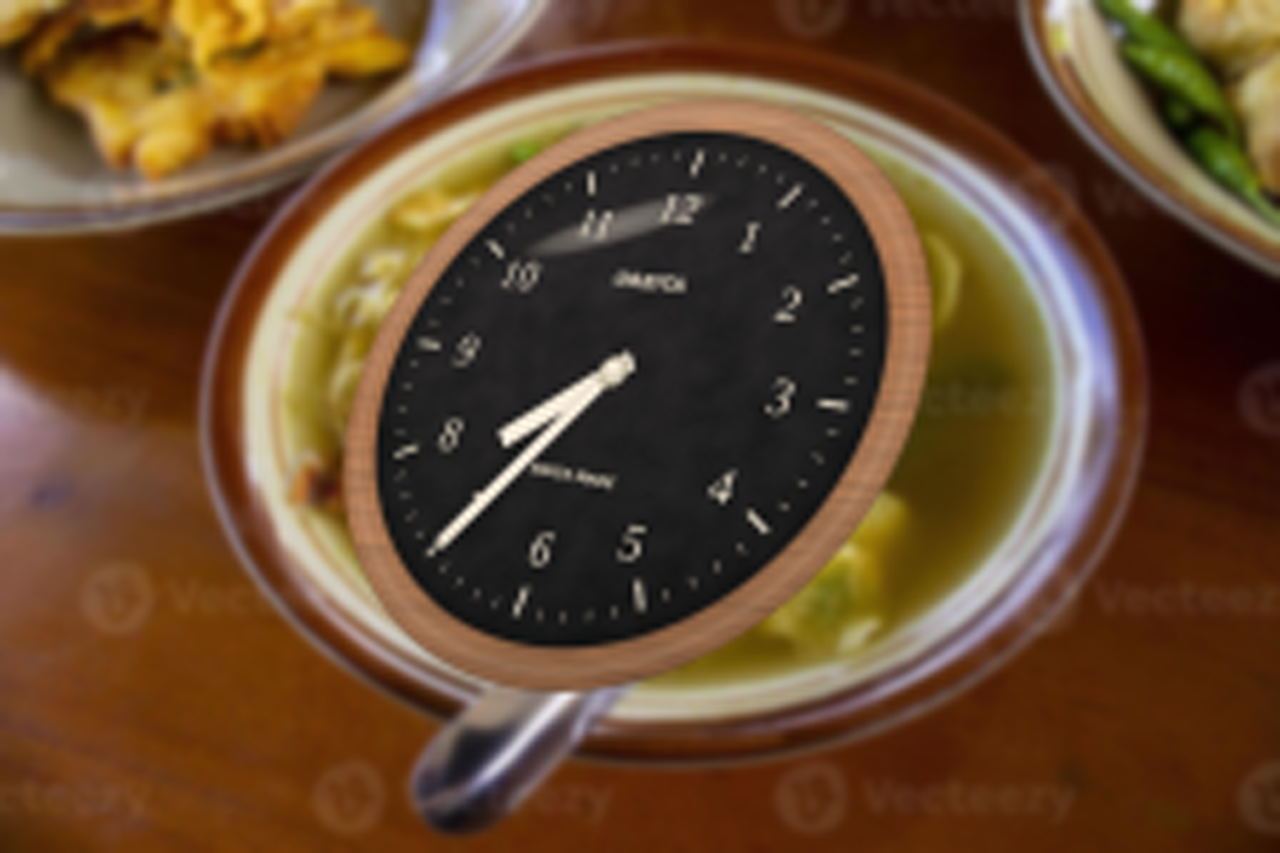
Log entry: {"hour": 7, "minute": 35}
